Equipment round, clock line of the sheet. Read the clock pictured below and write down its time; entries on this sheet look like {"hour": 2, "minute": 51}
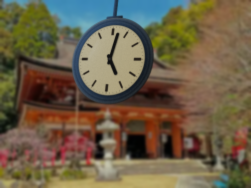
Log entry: {"hour": 5, "minute": 2}
